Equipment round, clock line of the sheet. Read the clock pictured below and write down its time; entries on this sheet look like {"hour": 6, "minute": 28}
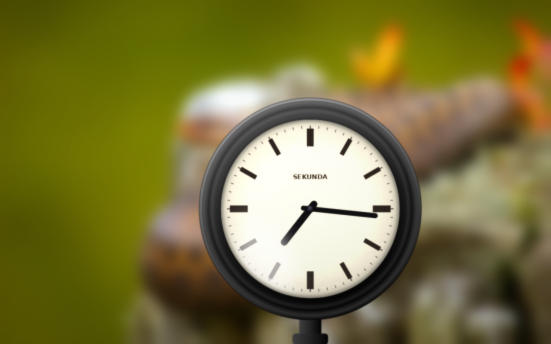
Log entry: {"hour": 7, "minute": 16}
